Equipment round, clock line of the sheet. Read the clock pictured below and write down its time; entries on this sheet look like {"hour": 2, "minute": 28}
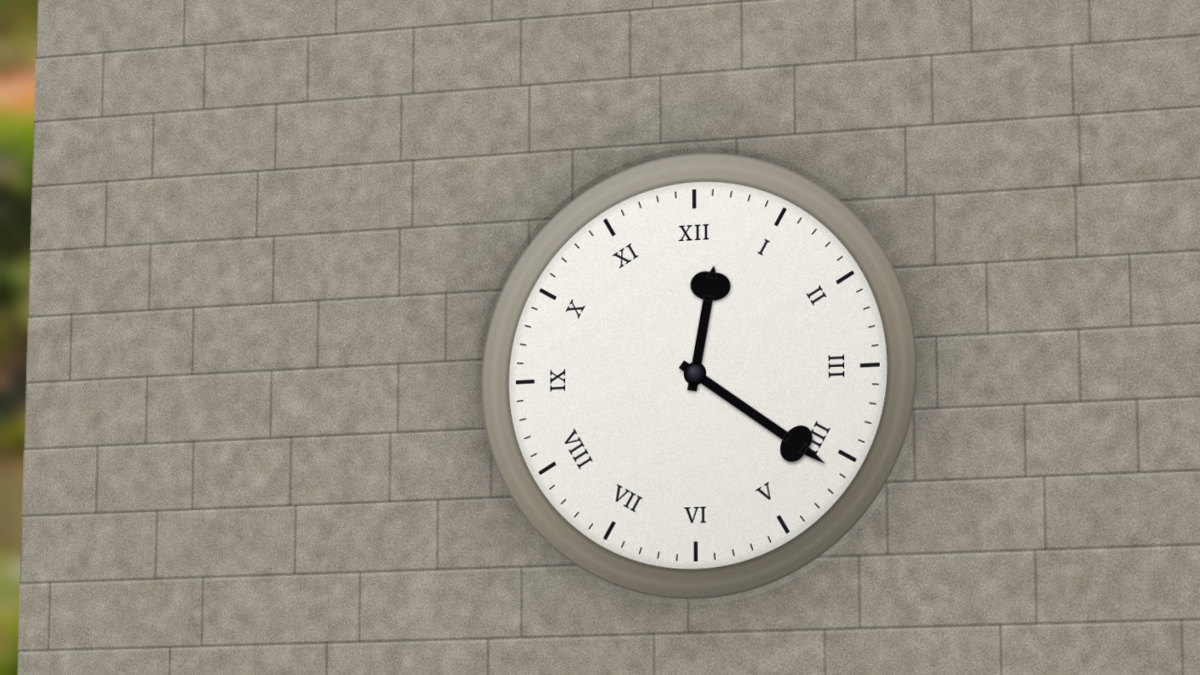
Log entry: {"hour": 12, "minute": 21}
